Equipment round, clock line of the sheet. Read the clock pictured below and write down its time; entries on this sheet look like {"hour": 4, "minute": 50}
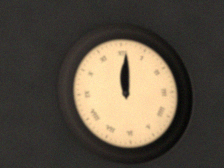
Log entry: {"hour": 12, "minute": 1}
